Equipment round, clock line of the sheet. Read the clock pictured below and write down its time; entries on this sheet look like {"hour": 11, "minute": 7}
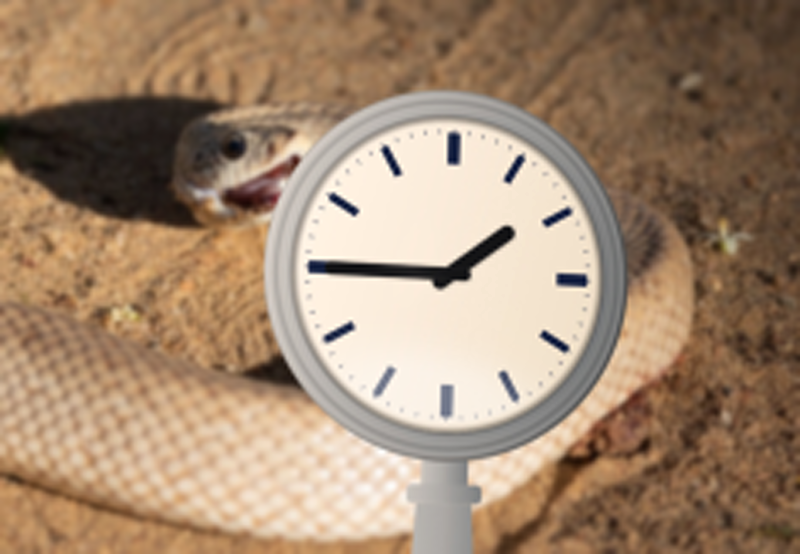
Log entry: {"hour": 1, "minute": 45}
